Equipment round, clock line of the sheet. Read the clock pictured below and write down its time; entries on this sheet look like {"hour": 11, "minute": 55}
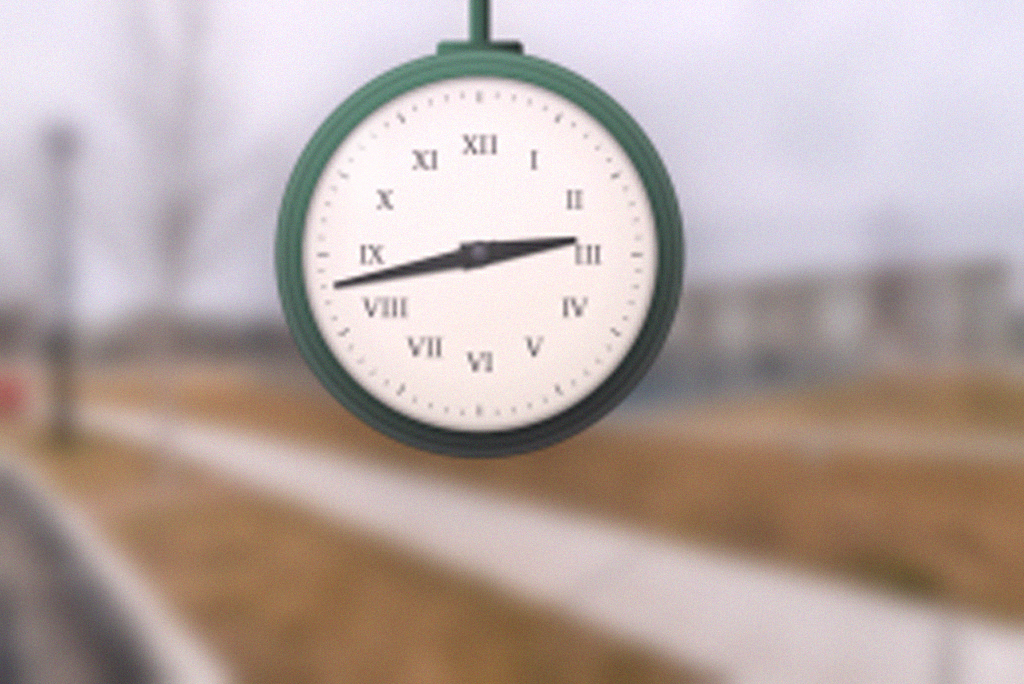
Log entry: {"hour": 2, "minute": 43}
